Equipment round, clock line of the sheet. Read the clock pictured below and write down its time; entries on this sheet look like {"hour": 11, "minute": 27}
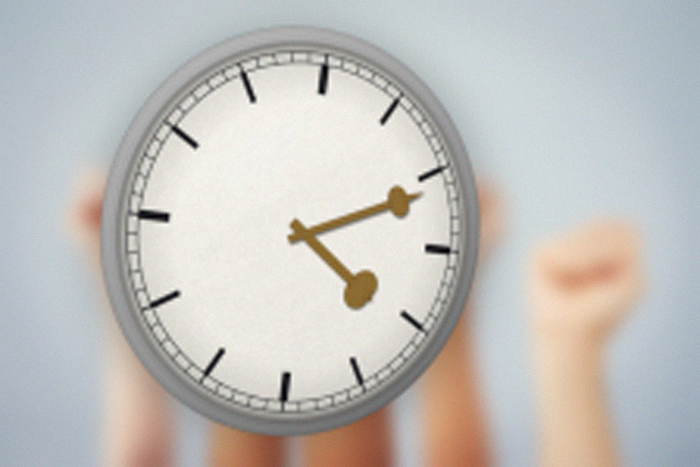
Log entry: {"hour": 4, "minute": 11}
